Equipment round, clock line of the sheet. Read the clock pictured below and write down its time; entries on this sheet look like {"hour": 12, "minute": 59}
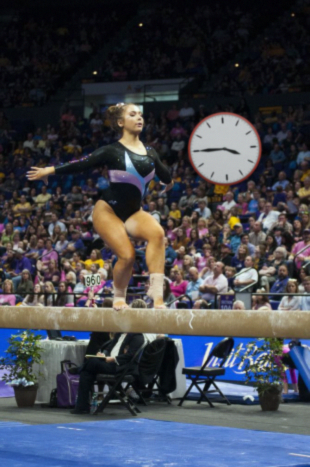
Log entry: {"hour": 3, "minute": 45}
